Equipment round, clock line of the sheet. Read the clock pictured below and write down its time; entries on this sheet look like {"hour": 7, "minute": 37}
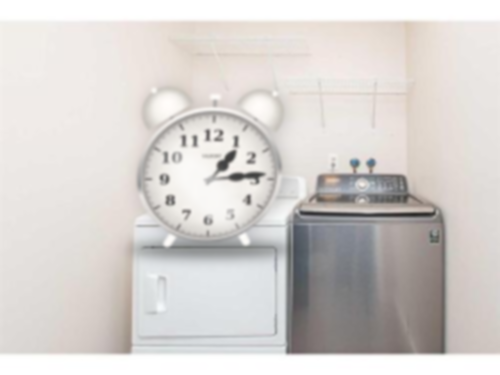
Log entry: {"hour": 1, "minute": 14}
